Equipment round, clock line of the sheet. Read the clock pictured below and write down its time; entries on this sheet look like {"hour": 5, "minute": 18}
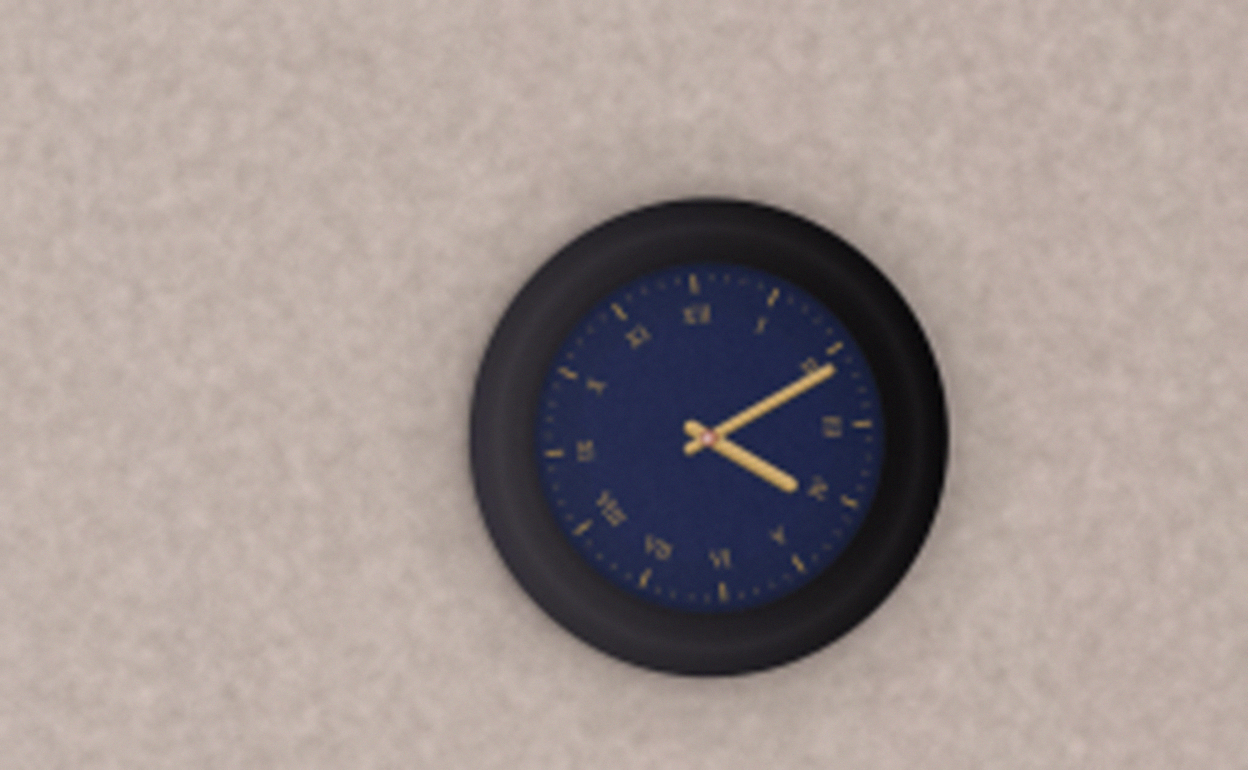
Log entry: {"hour": 4, "minute": 11}
